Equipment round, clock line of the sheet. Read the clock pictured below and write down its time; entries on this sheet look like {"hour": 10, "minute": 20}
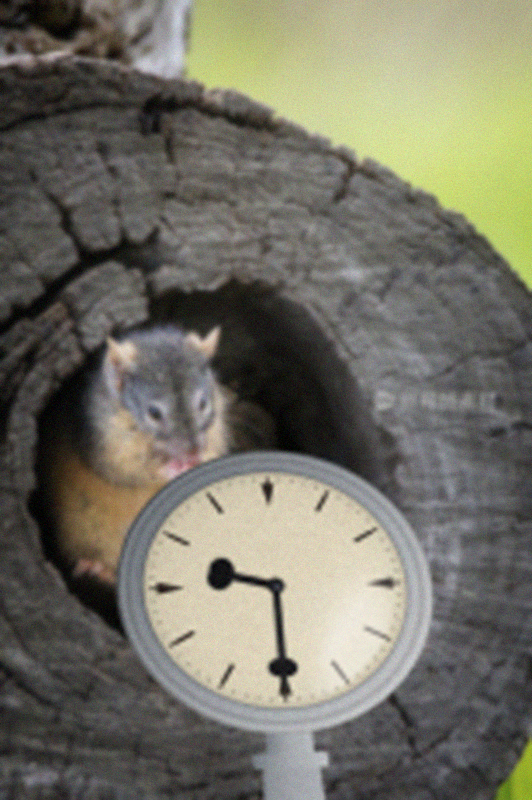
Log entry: {"hour": 9, "minute": 30}
